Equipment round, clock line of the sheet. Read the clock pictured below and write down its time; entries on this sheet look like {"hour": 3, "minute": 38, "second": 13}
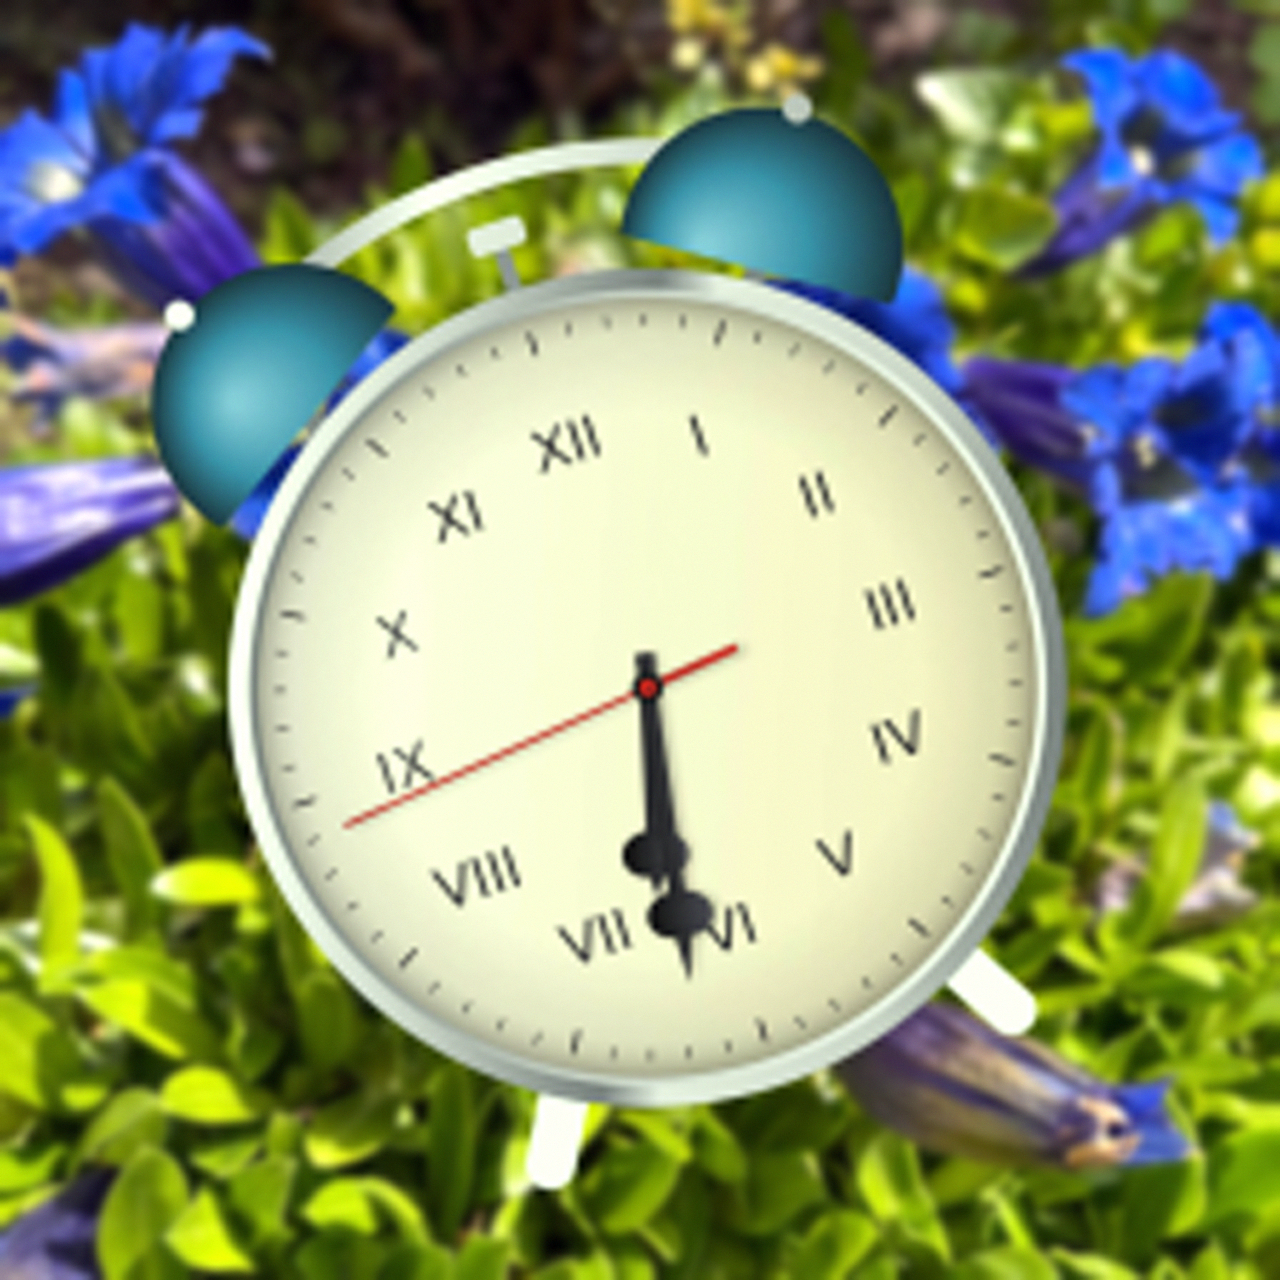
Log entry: {"hour": 6, "minute": 31, "second": 44}
